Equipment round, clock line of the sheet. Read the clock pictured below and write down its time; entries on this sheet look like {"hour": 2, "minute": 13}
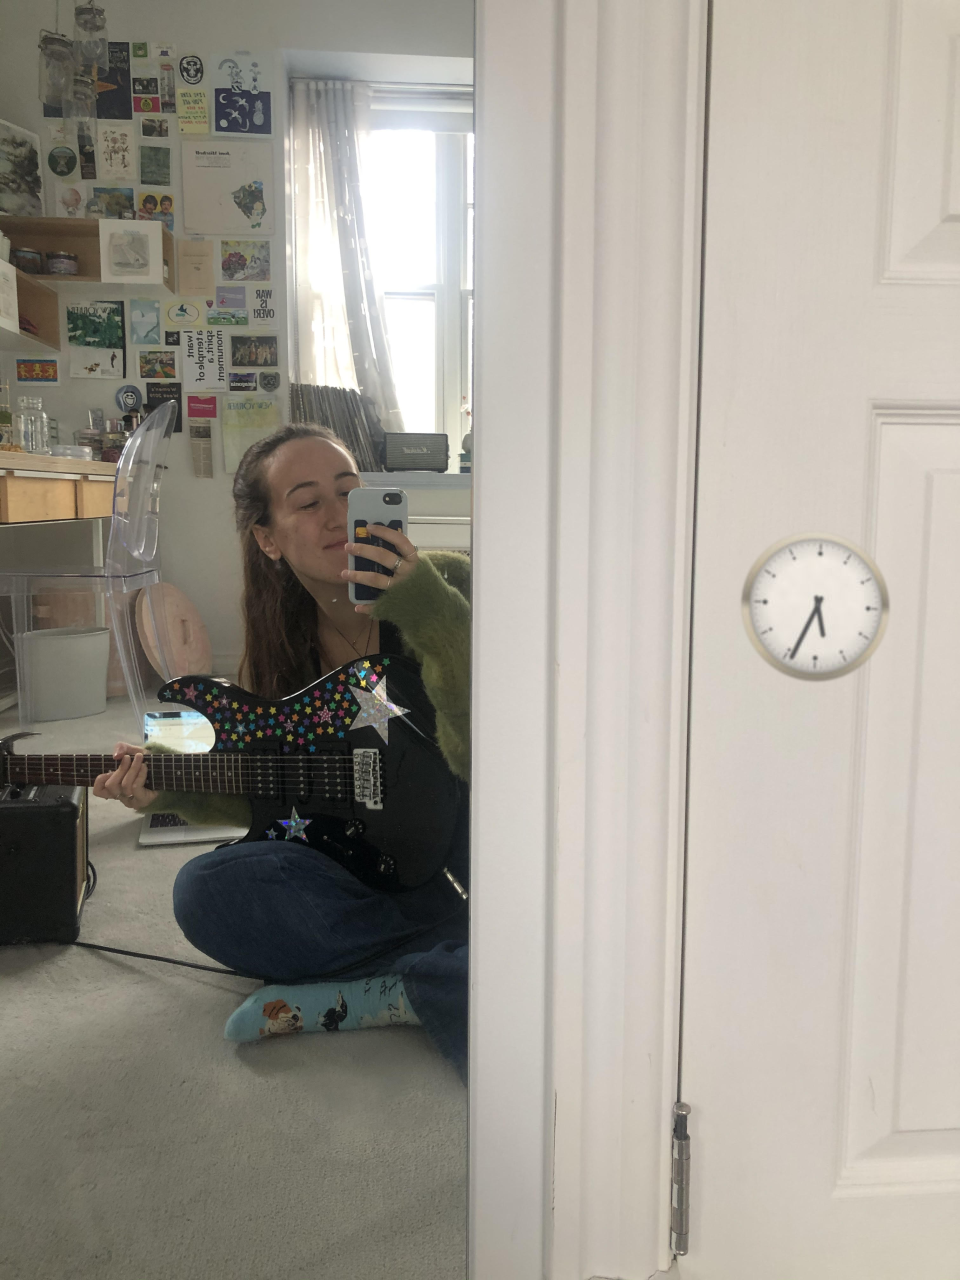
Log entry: {"hour": 5, "minute": 34}
